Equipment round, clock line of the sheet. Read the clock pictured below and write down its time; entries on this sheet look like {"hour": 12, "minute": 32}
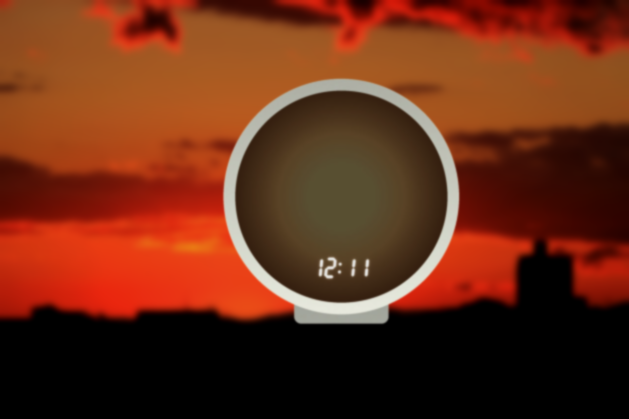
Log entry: {"hour": 12, "minute": 11}
